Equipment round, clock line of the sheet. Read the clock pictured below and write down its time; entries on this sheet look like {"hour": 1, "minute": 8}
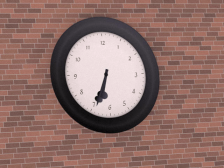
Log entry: {"hour": 6, "minute": 34}
